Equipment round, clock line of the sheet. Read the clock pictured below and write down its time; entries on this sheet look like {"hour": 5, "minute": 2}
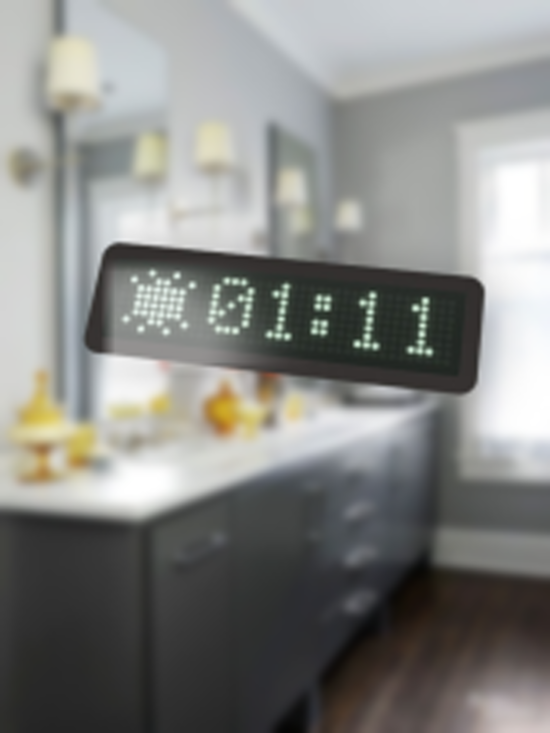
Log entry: {"hour": 1, "minute": 11}
